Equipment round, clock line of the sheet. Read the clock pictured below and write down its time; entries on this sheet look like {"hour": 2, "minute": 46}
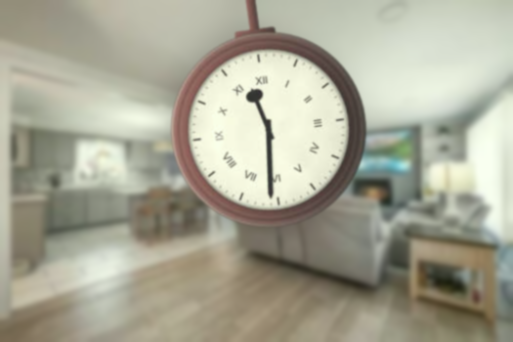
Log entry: {"hour": 11, "minute": 31}
